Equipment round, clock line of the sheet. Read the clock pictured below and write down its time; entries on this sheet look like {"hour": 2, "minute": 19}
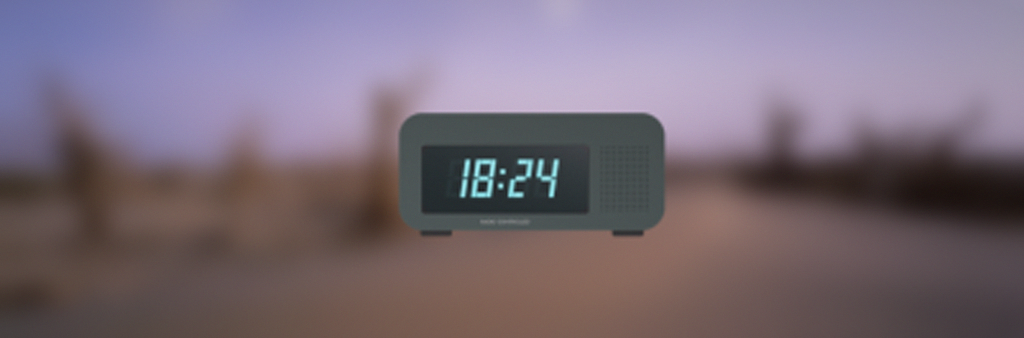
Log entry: {"hour": 18, "minute": 24}
